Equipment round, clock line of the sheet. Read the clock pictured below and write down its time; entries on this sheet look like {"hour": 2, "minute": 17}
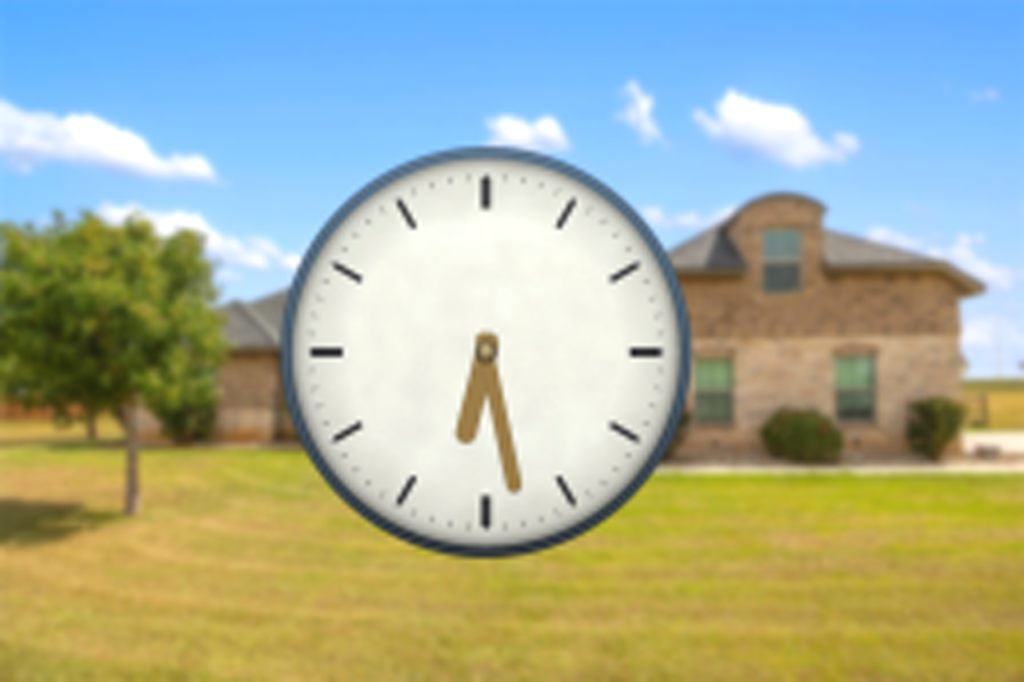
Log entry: {"hour": 6, "minute": 28}
